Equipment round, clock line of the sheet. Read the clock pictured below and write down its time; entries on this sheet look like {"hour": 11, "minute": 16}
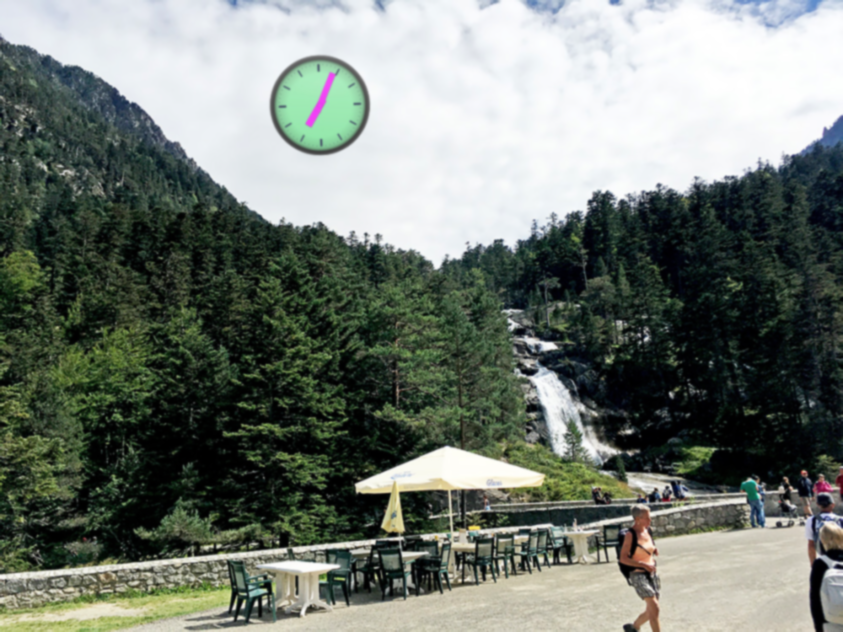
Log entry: {"hour": 7, "minute": 4}
